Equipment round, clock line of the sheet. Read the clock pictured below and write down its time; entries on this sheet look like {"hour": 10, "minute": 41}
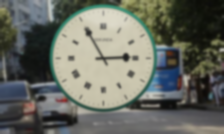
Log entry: {"hour": 2, "minute": 55}
